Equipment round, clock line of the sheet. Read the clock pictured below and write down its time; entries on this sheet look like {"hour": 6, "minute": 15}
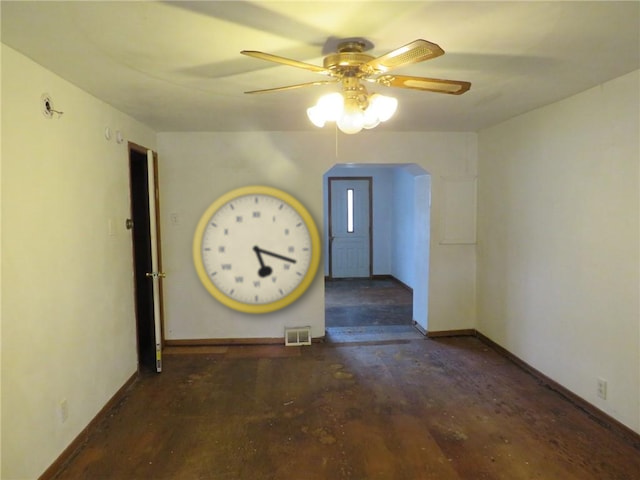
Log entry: {"hour": 5, "minute": 18}
